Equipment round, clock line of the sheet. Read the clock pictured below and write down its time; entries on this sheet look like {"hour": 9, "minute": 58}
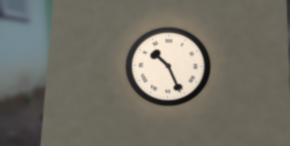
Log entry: {"hour": 10, "minute": 26}
